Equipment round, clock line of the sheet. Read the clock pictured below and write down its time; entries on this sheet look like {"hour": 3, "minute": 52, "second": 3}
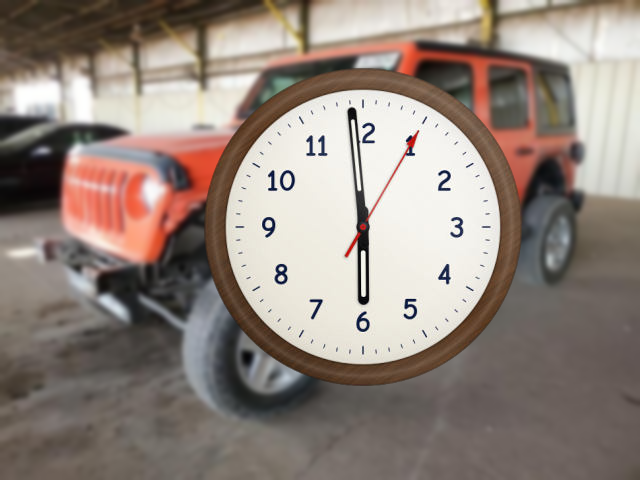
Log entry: {"hour": 5, "minute": 59, "second": 5}
